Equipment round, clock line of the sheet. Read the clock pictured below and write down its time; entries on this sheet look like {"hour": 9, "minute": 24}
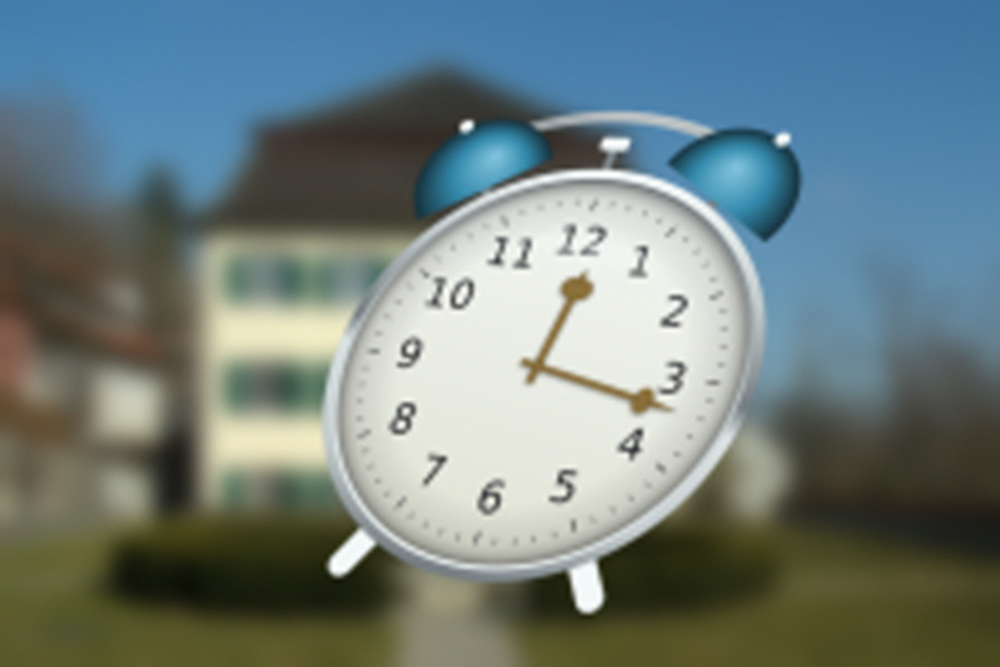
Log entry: {"hour": 12, "minute": 17}
